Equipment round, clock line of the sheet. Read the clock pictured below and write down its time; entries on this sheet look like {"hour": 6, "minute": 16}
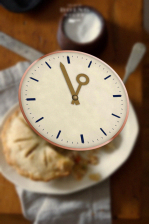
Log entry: {"hour": 12, "minute": 58}
